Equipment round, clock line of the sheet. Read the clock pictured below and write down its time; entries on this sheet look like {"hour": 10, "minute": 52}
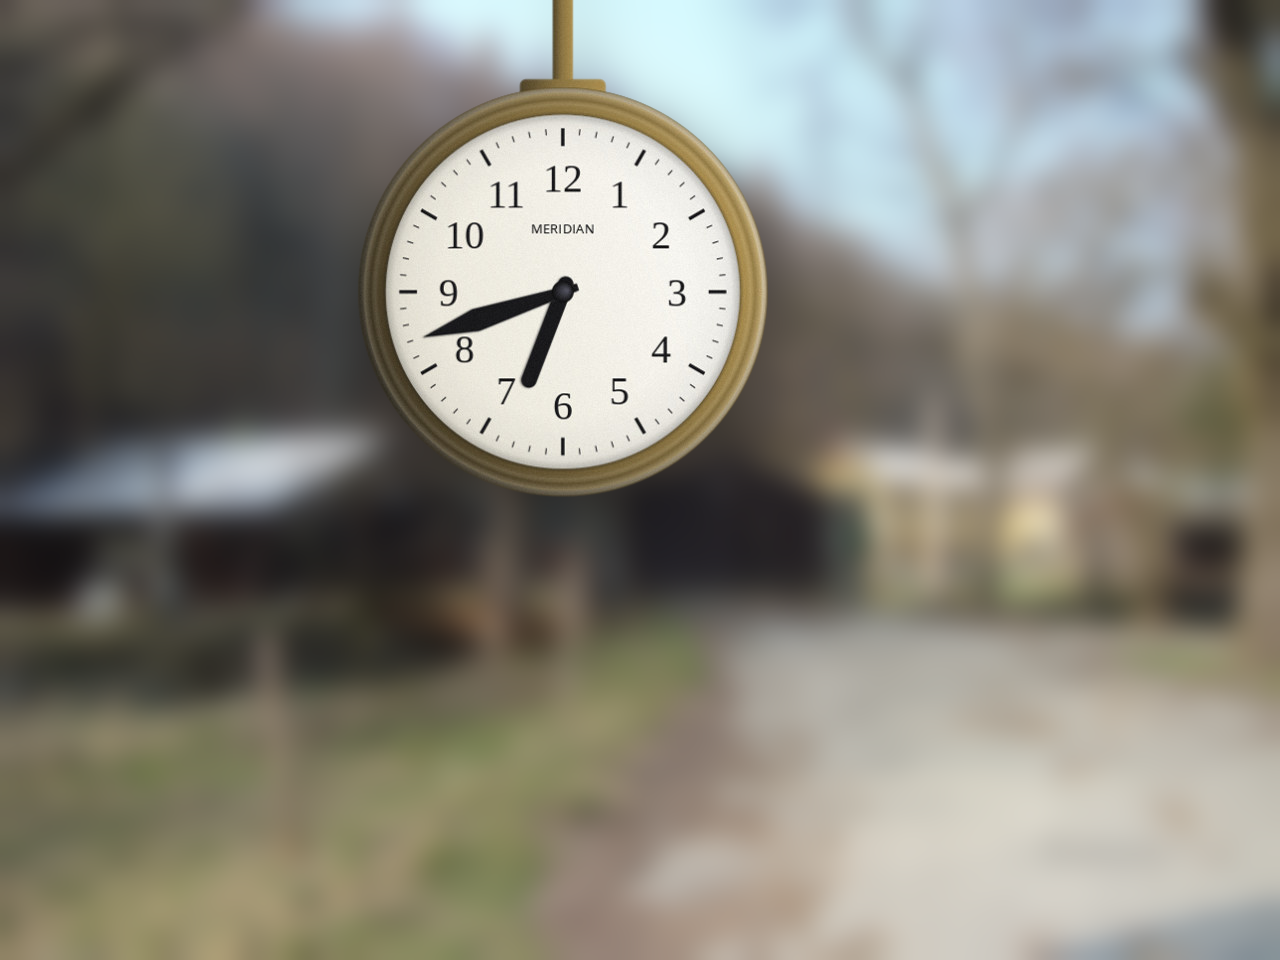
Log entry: {"hour": 6, "minute": 42}
